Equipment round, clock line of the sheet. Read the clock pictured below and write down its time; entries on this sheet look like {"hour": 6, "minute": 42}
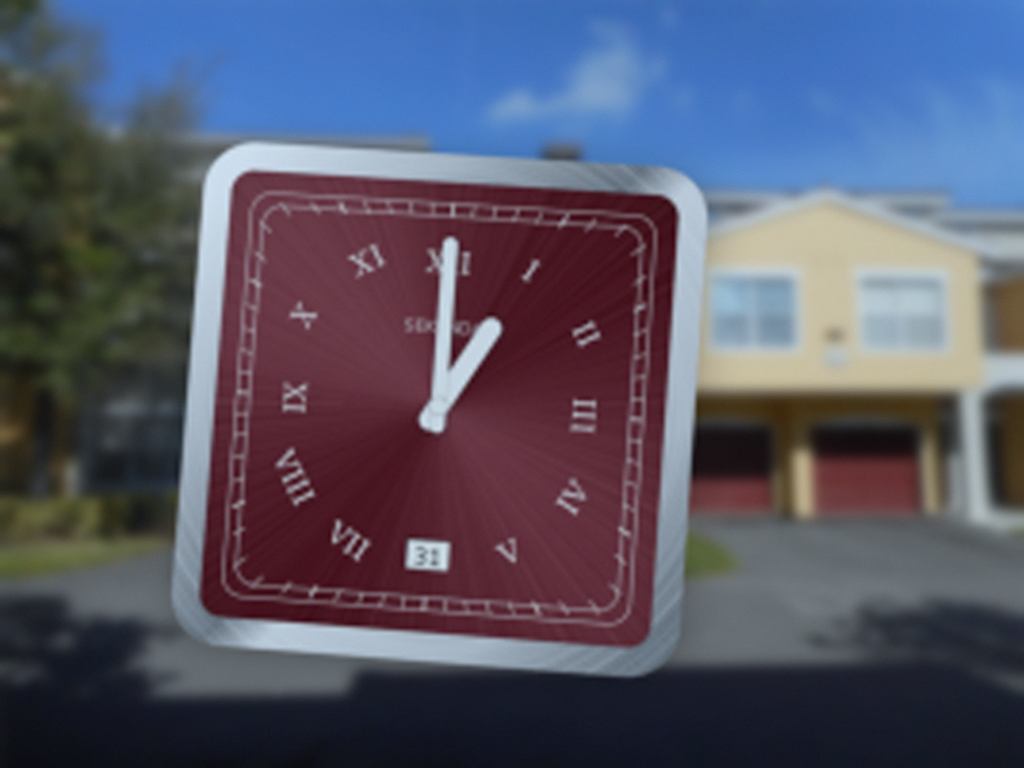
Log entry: {"hour": 1, "minute": 0}
